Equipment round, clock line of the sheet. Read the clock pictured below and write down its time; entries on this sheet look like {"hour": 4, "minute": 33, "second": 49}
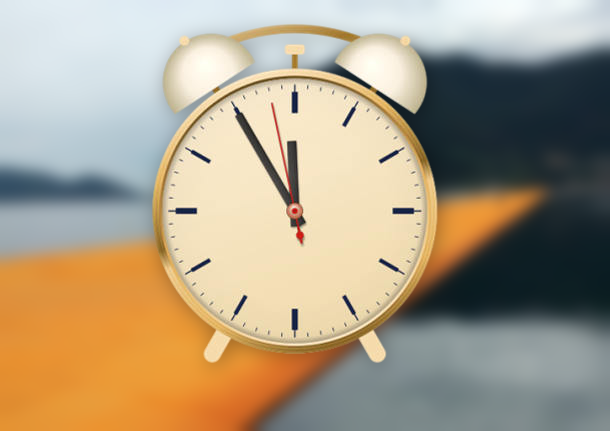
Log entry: {"hour": 11, "minute": 54, "second": 58}
